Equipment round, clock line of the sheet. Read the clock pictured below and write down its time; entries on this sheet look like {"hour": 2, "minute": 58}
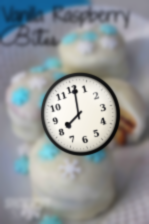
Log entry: {"hour": 8, "minute": 1}
